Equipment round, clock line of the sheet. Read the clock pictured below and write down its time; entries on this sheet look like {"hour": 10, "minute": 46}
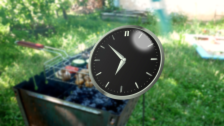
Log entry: {"hour": 6, "minute": 52}
